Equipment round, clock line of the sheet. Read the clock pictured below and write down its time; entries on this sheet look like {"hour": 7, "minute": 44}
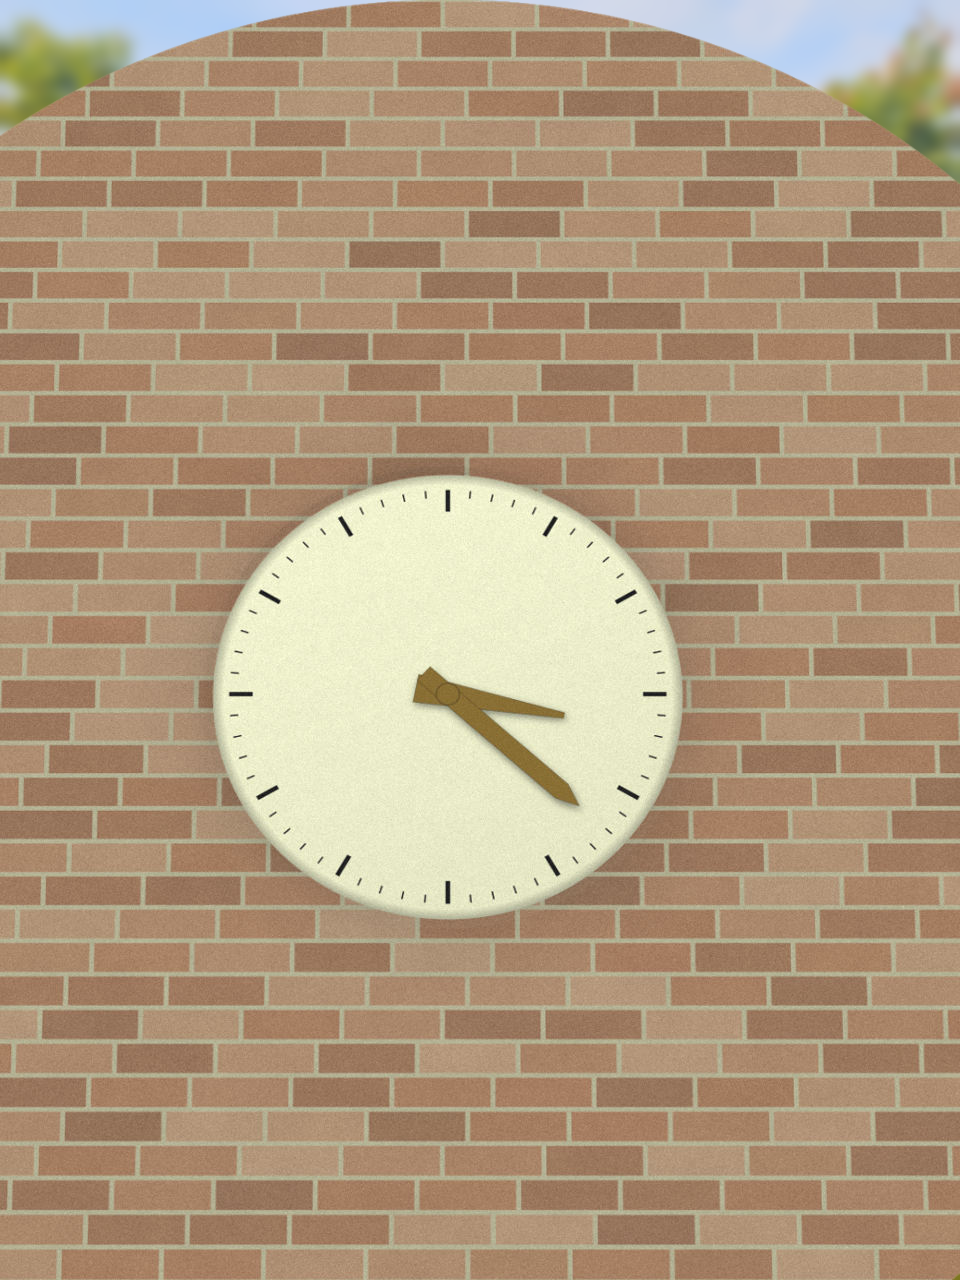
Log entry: {"hour": 3, "minute": 22}
